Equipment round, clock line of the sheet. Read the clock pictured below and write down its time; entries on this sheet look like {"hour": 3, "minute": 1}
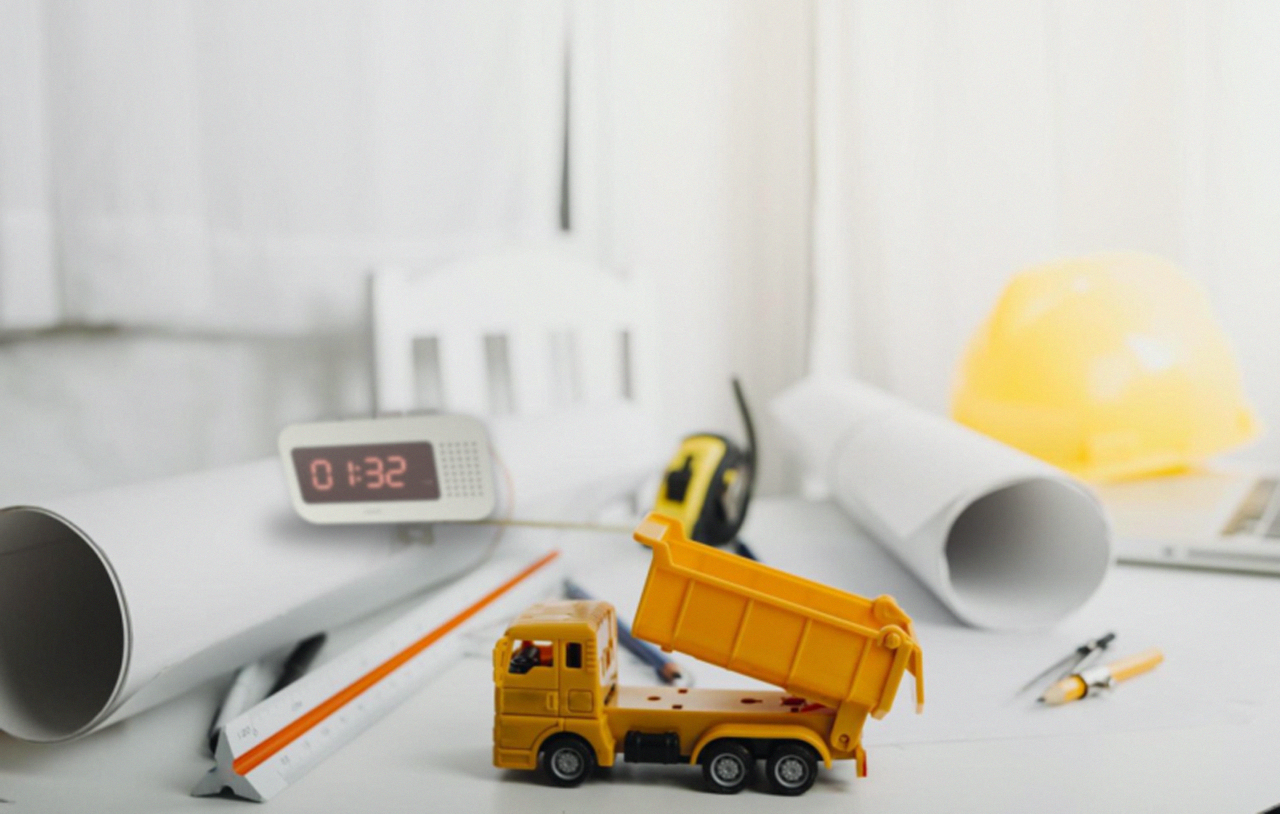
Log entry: {"hour": 1, "minute": 32}
